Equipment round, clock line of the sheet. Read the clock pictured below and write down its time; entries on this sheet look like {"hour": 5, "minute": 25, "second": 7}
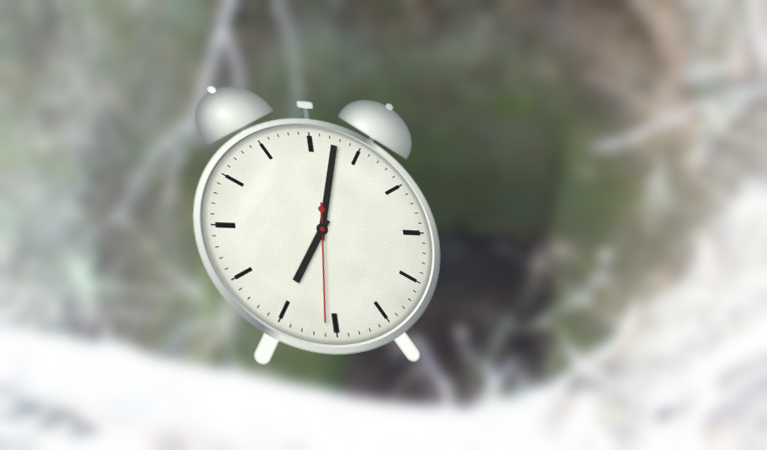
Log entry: {"hour": 7, "minute": 2, "second": 31}
